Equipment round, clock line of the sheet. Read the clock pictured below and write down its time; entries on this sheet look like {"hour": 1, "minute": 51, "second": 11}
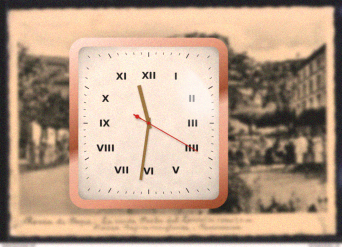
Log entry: {"hour": 11, "minute": 31, "second": 20}
